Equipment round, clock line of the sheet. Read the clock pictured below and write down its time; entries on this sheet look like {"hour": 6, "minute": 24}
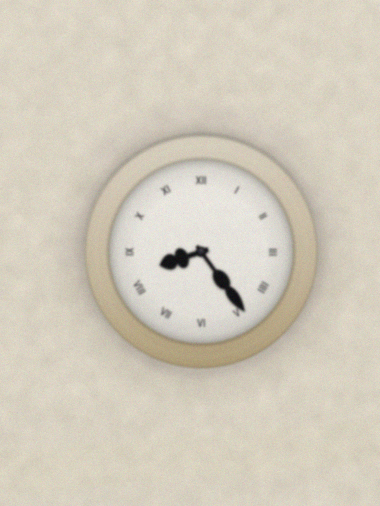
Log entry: {"hour": 8, "minute": 24}
